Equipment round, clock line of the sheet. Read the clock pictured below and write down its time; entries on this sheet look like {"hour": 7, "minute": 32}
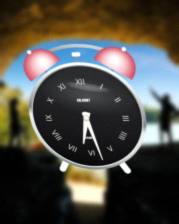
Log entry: {"hour": 6, "minute": 28}
